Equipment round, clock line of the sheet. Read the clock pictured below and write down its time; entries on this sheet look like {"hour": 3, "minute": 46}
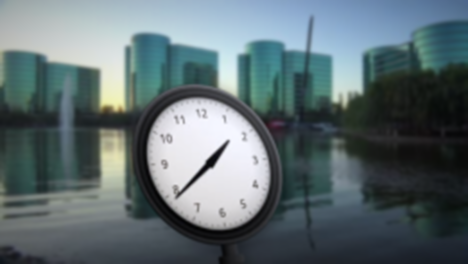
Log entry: {"hour": 1, "minute": 39}
